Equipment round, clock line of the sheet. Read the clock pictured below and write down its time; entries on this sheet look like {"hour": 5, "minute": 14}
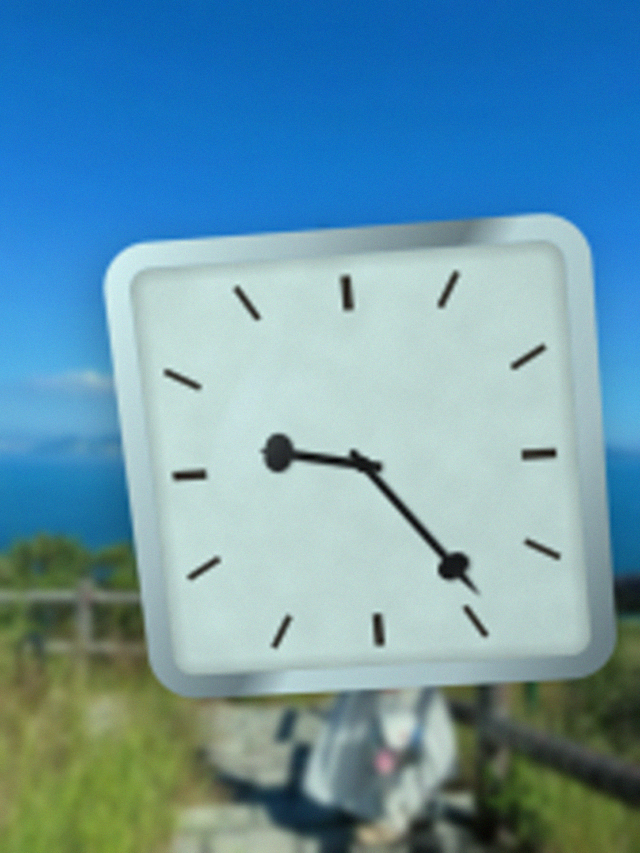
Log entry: {"hour": 9, "minute": 24}
